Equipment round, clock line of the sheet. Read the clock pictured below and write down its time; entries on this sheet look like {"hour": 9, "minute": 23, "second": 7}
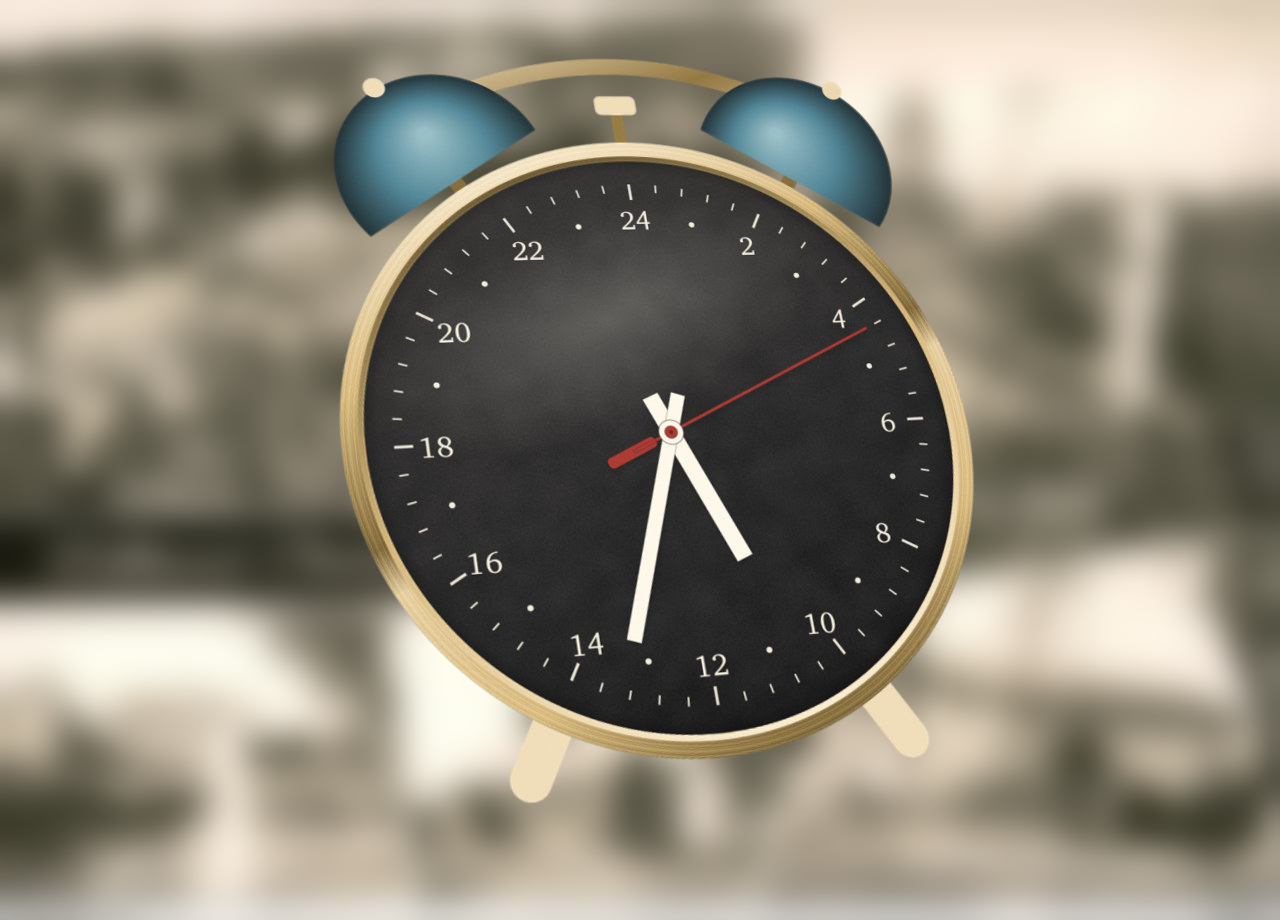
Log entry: {"hour": 10, "minute": 33, "second": 11}
